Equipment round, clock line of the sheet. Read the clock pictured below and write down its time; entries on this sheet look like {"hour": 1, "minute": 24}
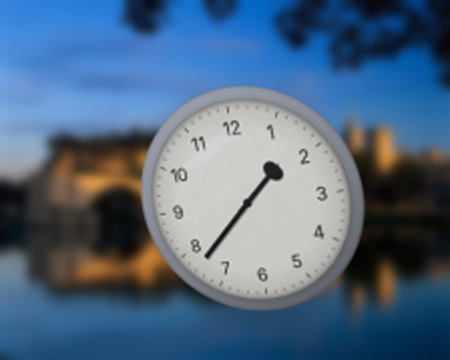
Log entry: {"hour": 1, "minute": 38}
